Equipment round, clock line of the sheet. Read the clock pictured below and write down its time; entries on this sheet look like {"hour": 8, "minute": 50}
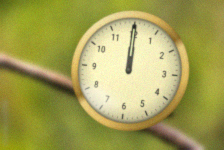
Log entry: {"hour": 12, "minute": 0}
